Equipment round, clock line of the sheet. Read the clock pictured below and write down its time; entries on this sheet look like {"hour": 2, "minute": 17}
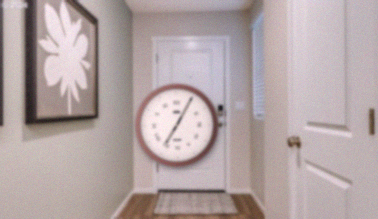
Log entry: {"hour": 7, "minute": 5}
